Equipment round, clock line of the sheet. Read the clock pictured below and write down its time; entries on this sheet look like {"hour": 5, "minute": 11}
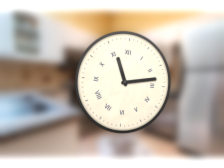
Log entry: {"hour": 11, "minute": 13}
